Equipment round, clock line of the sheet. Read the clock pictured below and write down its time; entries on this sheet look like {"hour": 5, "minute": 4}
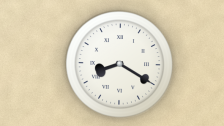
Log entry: {"hour": 8, "minute": 20}
